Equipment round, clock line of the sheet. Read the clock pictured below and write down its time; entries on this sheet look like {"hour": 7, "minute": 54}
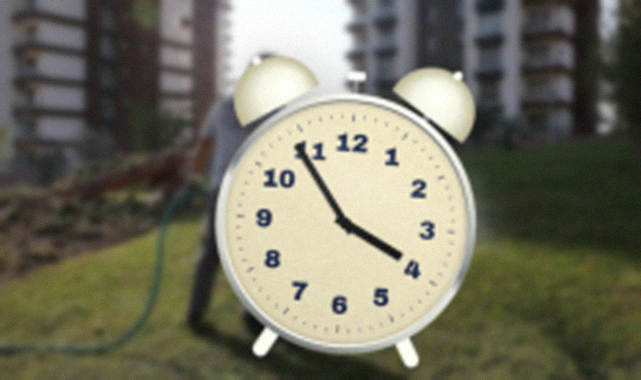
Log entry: {"hour": 3, "minute": 54}
